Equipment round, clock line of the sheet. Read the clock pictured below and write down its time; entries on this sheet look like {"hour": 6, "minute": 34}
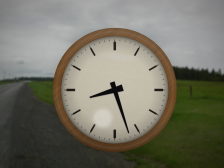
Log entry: {"hour": 8, "minute": 27}
